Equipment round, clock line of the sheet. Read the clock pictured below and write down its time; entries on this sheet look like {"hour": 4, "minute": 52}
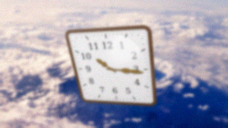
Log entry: {"hour": 10, "minute": 16}
